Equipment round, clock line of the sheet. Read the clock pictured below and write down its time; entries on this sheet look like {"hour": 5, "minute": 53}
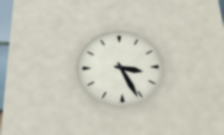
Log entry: {"hour": 3, "minute": 26}
